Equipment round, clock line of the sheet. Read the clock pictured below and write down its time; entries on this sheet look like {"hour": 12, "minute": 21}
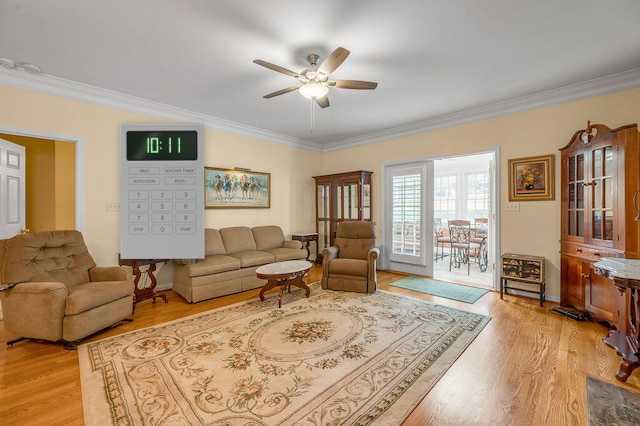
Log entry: {"hour": 10, "minute": 11}
